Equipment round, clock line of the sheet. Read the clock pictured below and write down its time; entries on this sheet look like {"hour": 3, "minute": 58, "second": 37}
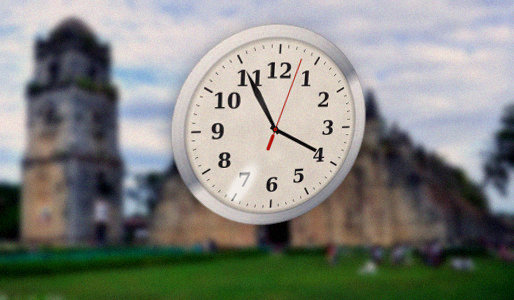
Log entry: {"hour": 3, "minute": 55, "second": 3}
